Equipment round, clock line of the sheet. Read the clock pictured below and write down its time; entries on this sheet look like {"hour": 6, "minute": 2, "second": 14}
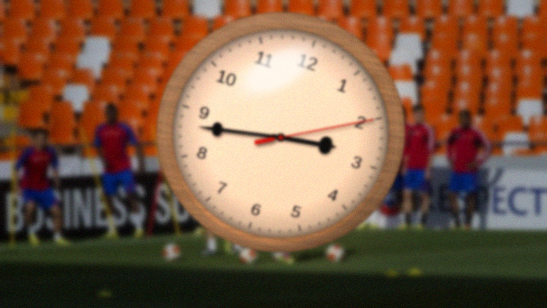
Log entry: {"hour": 2, "minute": 43, "second": 10}
